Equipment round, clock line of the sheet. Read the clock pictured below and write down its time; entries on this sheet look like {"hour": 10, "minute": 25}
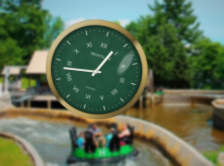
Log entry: {"hour": 12, "minute": 43}
